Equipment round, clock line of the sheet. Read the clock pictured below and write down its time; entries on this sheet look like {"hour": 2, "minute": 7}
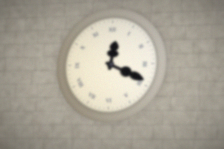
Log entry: {"hour": 12, "minute": 19}
